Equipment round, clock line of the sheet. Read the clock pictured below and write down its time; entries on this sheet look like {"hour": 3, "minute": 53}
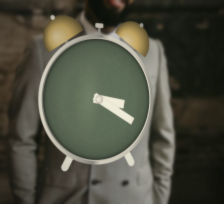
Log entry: {"hour": 3, "minute": 20}
